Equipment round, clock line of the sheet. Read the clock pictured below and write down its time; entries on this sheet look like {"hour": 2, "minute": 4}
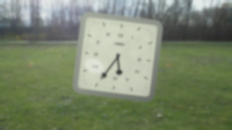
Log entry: {"hour": 5, "minute": 35}
